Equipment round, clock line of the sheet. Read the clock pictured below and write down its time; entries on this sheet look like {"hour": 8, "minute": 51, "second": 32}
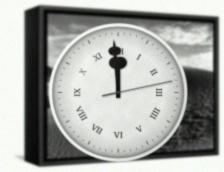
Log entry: {"hour": 11, "minute": 59, "second": 13}
